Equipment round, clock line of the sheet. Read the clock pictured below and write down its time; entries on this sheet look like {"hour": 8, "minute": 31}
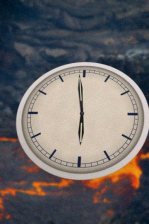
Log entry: {"hour": 5, "minute": 59}
